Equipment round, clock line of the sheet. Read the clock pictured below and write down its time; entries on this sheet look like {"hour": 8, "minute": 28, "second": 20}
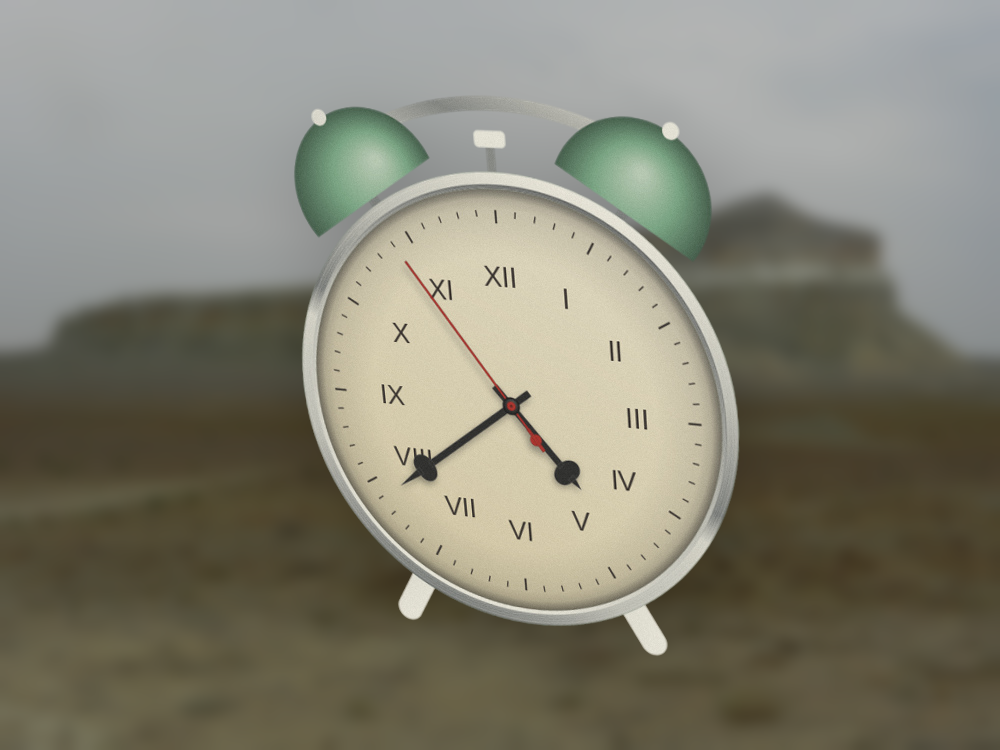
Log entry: {"hour": 4, "minute": 38, "second": 54}
